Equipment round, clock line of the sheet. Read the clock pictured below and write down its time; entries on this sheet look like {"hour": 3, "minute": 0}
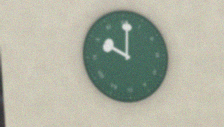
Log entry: {"hour": 10, "minute": 1}
